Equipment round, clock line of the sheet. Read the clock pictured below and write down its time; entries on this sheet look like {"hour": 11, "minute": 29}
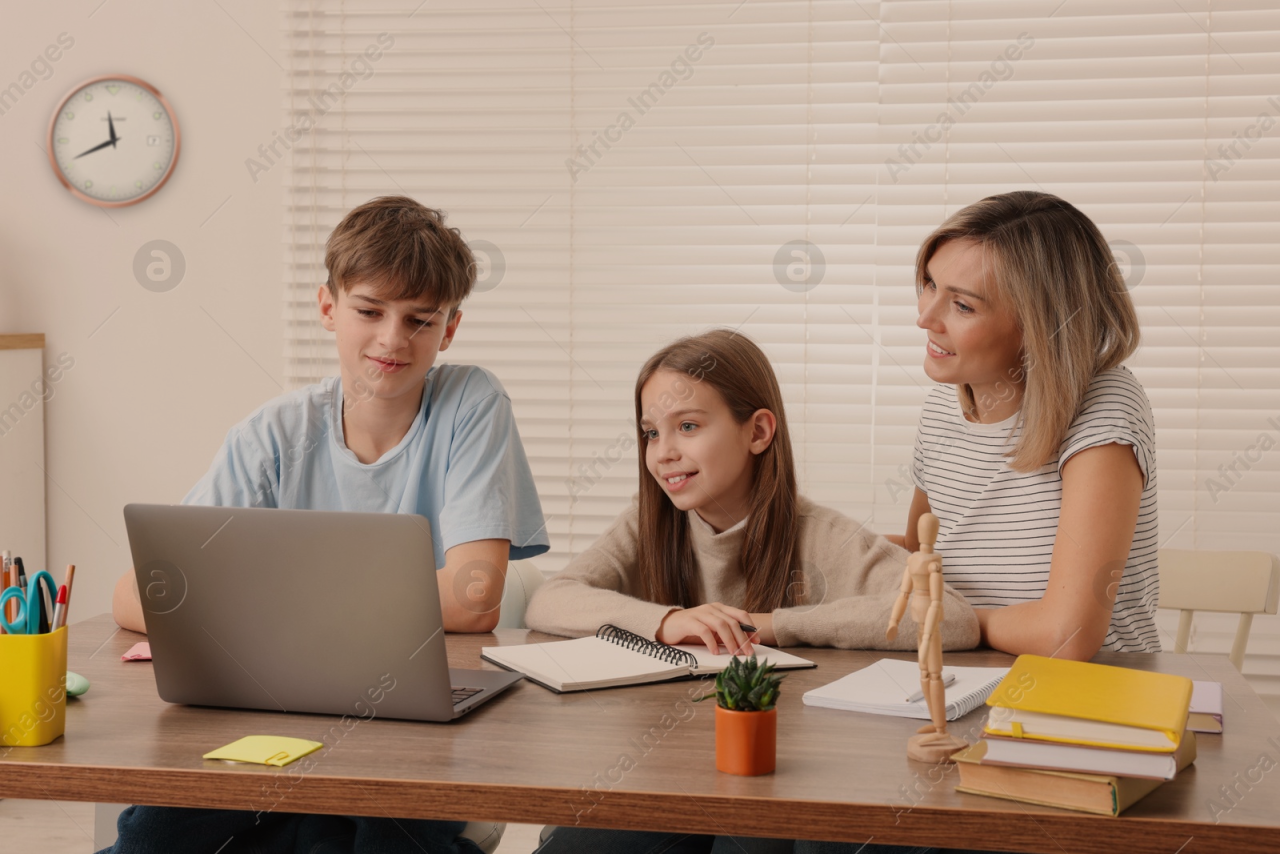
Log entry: {"hour": 11, "minute": 41}
